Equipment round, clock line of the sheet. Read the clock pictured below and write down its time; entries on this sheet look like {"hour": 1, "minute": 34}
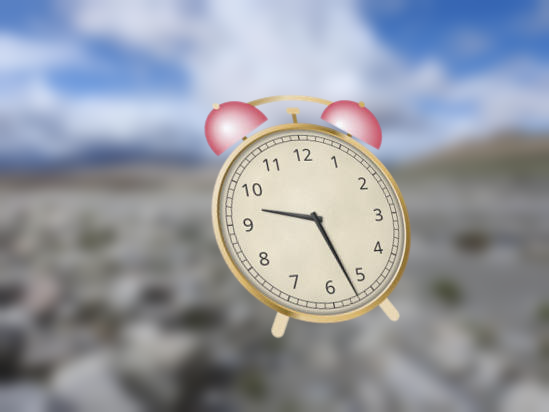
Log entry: {"hour": 9, "minute": 27}
